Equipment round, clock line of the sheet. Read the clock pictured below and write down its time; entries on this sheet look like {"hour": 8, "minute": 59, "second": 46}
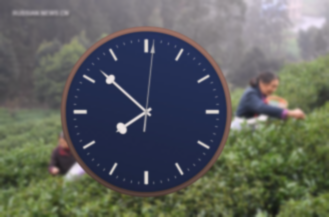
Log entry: {"hour": 7, "minute": 52, "second": 1}
